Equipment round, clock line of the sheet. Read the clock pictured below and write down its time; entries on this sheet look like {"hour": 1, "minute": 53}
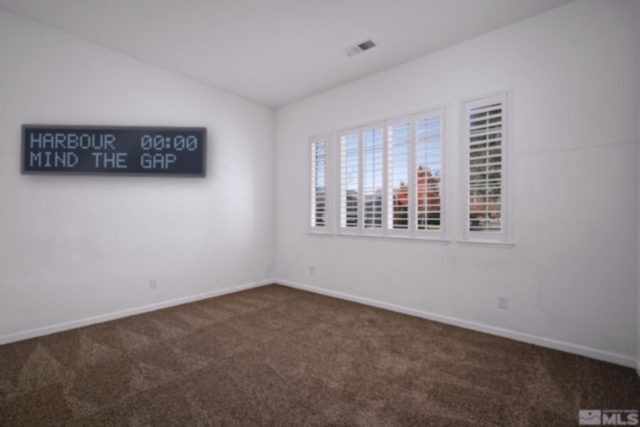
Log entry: {"hour": 0, "minute": 0}
